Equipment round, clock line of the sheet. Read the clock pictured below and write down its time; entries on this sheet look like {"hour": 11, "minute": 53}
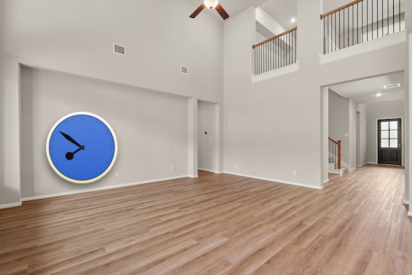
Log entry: {"hour": 7, "minute": 51}
